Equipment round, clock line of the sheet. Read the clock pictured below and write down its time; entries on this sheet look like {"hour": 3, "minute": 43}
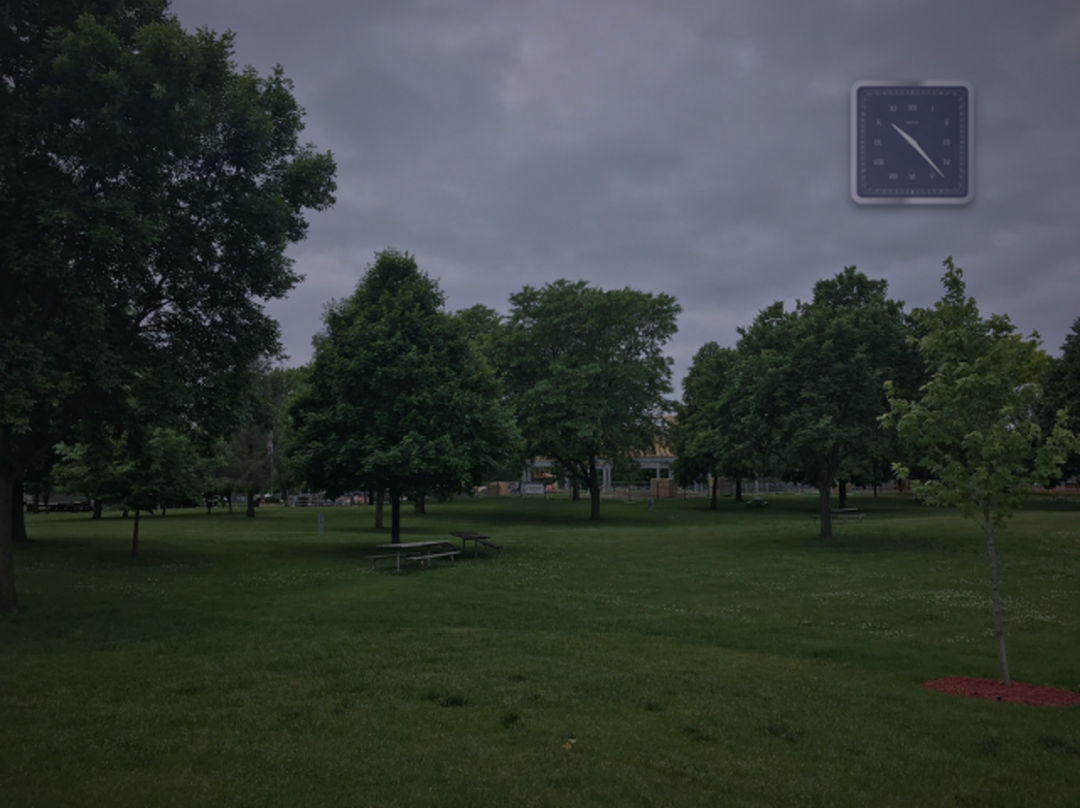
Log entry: {"hour": 10, "minute": 23}
